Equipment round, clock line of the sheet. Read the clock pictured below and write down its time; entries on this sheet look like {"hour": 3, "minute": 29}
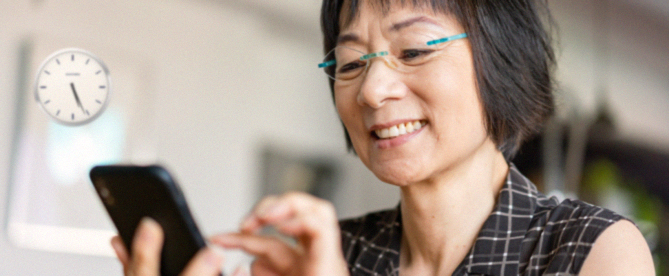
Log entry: {"hour": 5, "minute": 26}
